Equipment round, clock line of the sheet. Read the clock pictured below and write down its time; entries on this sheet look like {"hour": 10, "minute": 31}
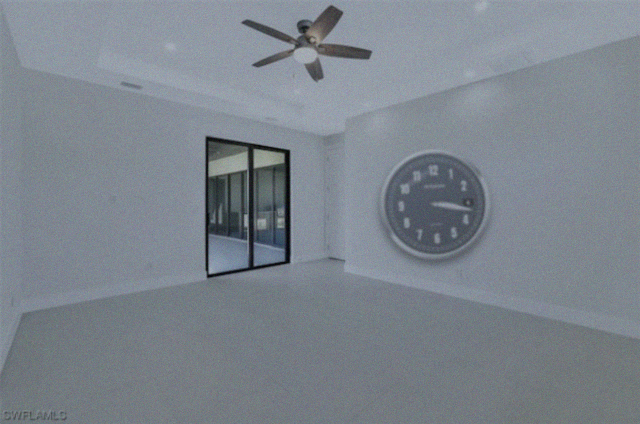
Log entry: {"hour": 3, "minute": 17}
